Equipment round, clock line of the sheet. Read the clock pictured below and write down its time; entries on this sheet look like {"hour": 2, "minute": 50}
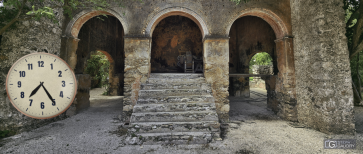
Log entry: {"hour": 7, "minute": 25}
